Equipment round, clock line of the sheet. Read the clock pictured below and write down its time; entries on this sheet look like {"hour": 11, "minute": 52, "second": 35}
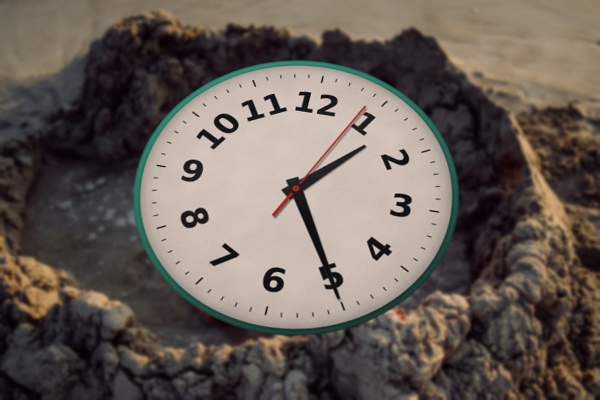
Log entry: {"hour": 1, "minute": 25, "second": 4}
